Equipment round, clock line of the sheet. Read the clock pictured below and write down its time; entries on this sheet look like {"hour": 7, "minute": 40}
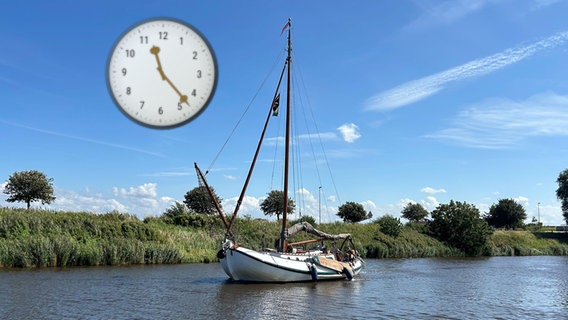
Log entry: {"hour": 11, "minute": 23}
